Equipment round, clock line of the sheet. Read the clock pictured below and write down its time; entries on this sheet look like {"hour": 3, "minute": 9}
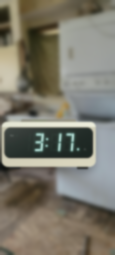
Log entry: {"hour": 3, "minute": 17}
